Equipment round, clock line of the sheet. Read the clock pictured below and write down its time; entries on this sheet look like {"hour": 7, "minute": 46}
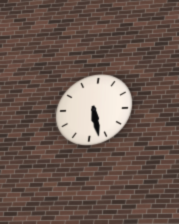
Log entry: {"hour": 5, "minute": 27}
